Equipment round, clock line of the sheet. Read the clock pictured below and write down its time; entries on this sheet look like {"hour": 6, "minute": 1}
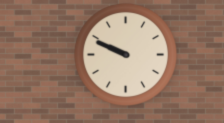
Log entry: {"hour": 9, "minute": 49}
